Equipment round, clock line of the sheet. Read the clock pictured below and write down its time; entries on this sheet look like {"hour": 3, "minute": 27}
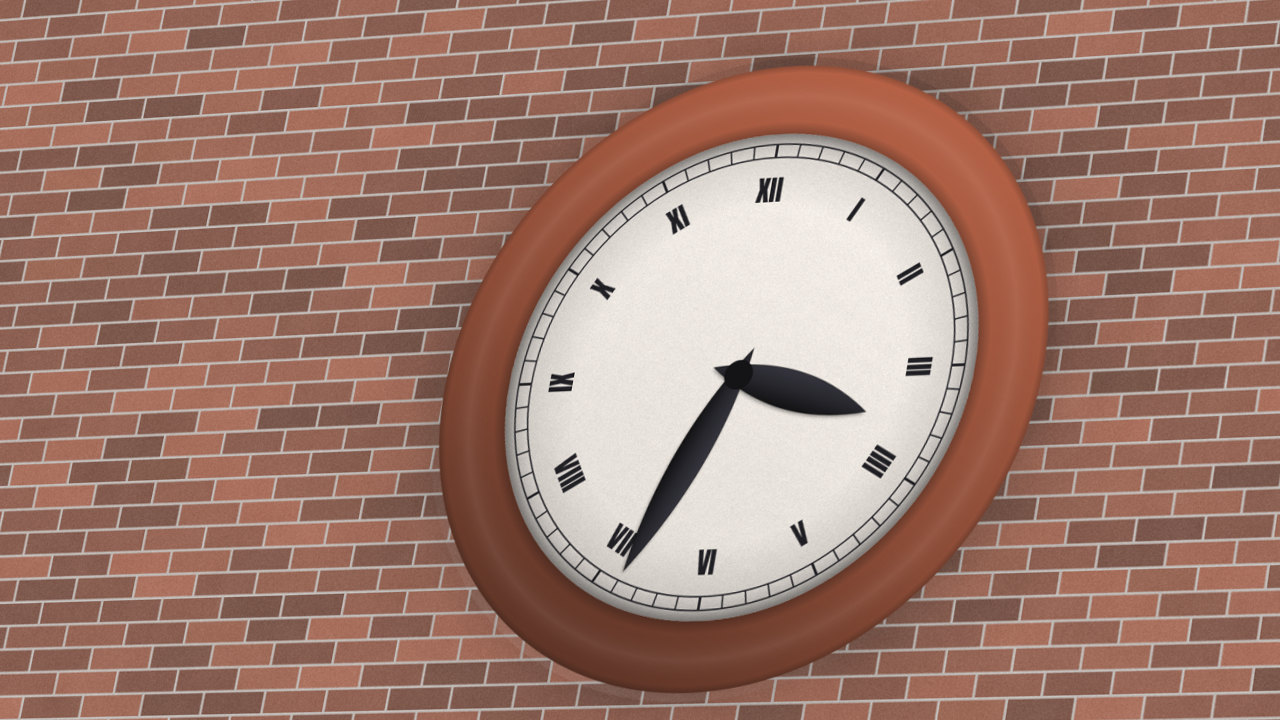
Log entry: {"hour": 3, "minute": 34}
